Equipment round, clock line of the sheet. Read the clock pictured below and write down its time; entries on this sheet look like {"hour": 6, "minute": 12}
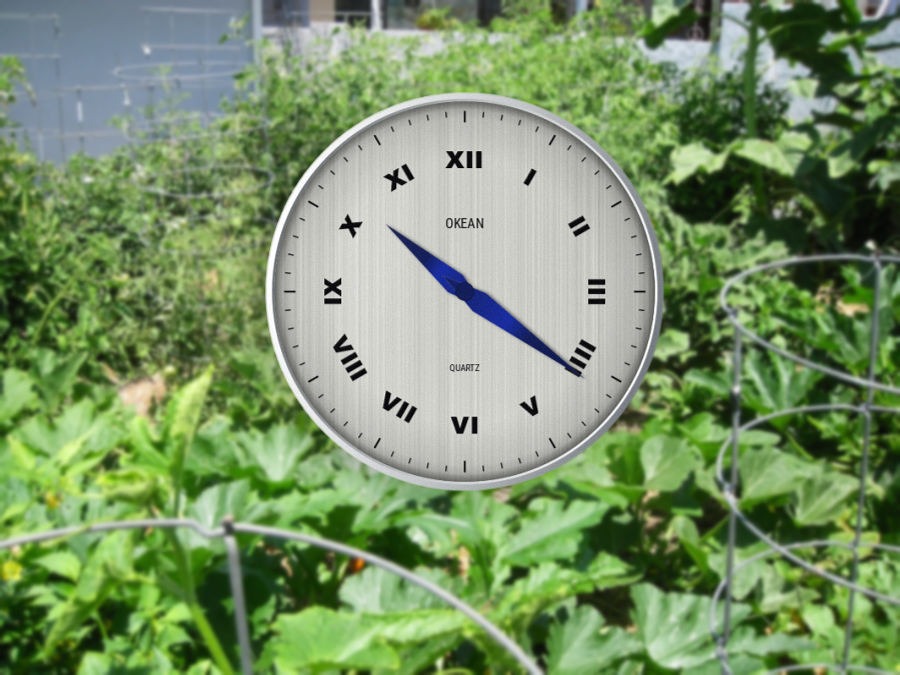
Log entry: {"hour": 10, "minute": 21}
